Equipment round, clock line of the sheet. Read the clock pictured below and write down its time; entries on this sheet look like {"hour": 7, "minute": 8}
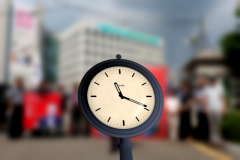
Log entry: {"hour": 11, "minute": 19}
